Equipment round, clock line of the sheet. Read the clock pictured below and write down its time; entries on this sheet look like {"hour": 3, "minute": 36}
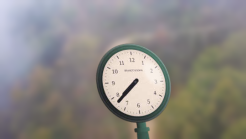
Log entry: {"hour": 7, "minute": 38}
